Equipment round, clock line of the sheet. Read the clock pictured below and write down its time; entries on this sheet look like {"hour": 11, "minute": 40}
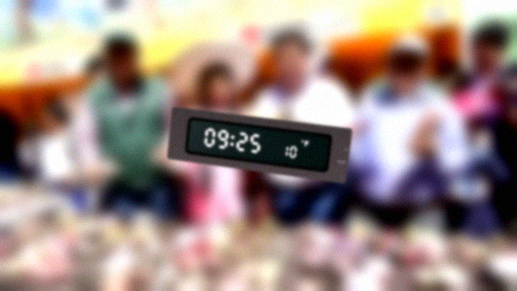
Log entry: {"hour": 9, "minute": 25}
